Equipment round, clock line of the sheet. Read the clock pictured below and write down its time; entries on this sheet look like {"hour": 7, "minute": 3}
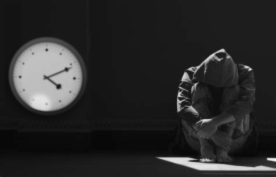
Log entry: {"hour": 4, "minute": 11}
